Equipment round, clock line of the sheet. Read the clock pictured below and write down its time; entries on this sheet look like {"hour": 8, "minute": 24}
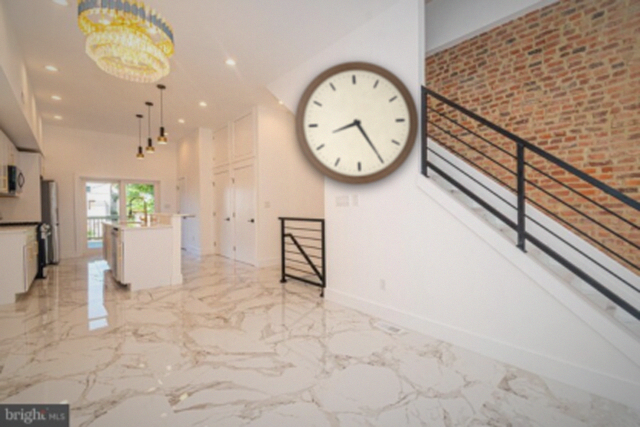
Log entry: {"hour": 8, "minute": 25}
